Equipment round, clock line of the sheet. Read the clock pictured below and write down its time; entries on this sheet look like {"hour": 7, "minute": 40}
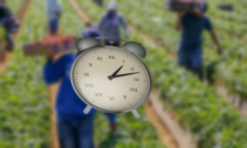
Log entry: {"hour": 1, "minute": 12}
